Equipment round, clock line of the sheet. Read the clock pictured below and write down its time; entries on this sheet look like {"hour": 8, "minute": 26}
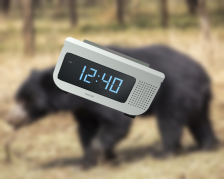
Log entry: {"hour": 12, "minute": 40}
